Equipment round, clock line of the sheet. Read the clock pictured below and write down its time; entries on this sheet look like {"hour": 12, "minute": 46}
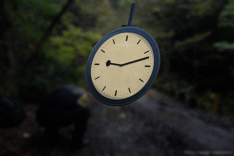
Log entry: {"hour": 9, "minute": 12}
